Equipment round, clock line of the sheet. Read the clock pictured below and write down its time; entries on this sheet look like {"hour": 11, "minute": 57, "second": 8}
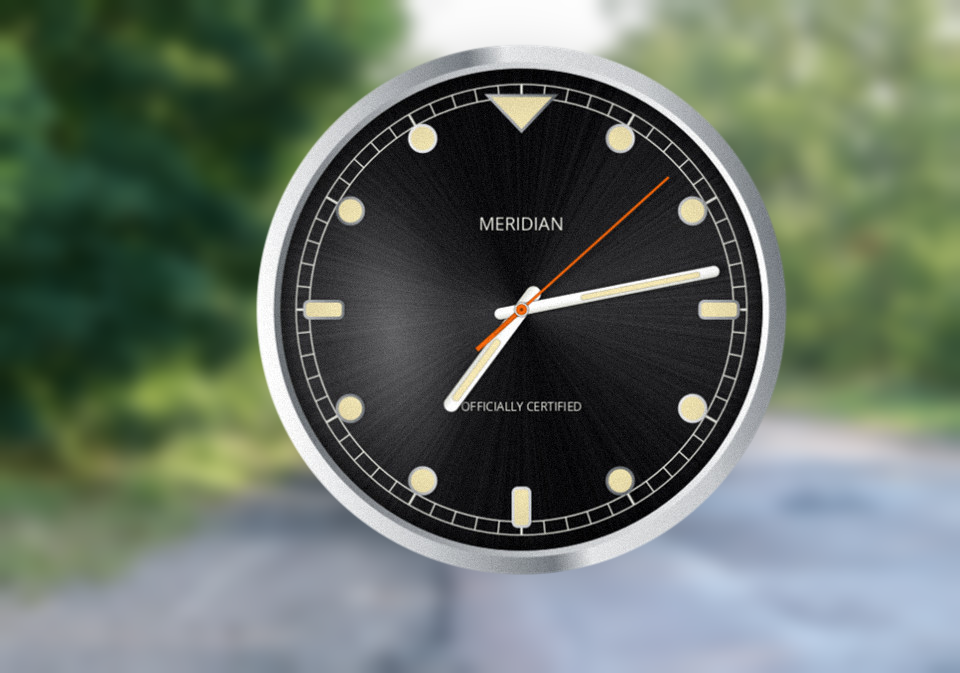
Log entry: {"hour": 7, "minute": 13, "second": 8}
